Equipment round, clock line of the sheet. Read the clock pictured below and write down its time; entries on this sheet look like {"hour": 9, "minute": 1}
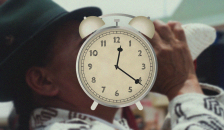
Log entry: {"hour": 12, "minute": 21}
